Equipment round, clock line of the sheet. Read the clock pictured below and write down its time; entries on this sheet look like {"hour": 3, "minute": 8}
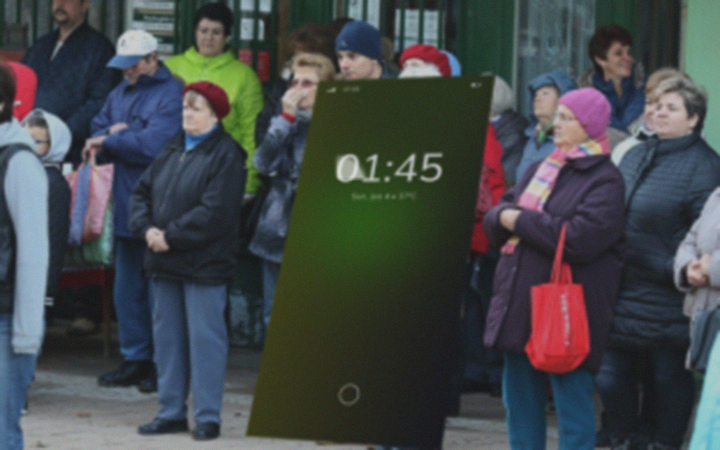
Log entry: {"hour": 1, "minute": 45}
